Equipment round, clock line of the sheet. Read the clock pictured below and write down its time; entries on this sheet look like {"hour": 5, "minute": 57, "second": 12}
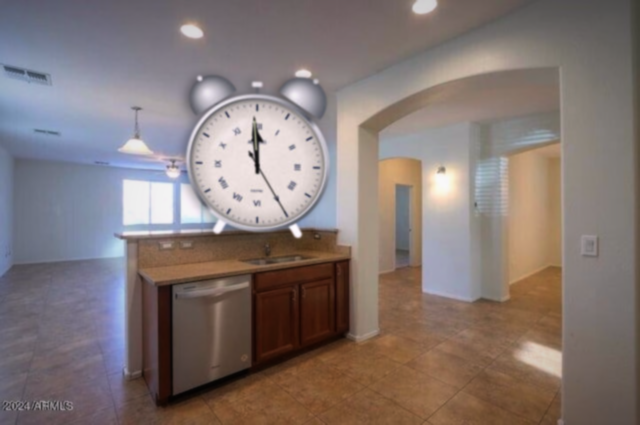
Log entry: {"hour": 11, "minute": 59, "second": 25}
